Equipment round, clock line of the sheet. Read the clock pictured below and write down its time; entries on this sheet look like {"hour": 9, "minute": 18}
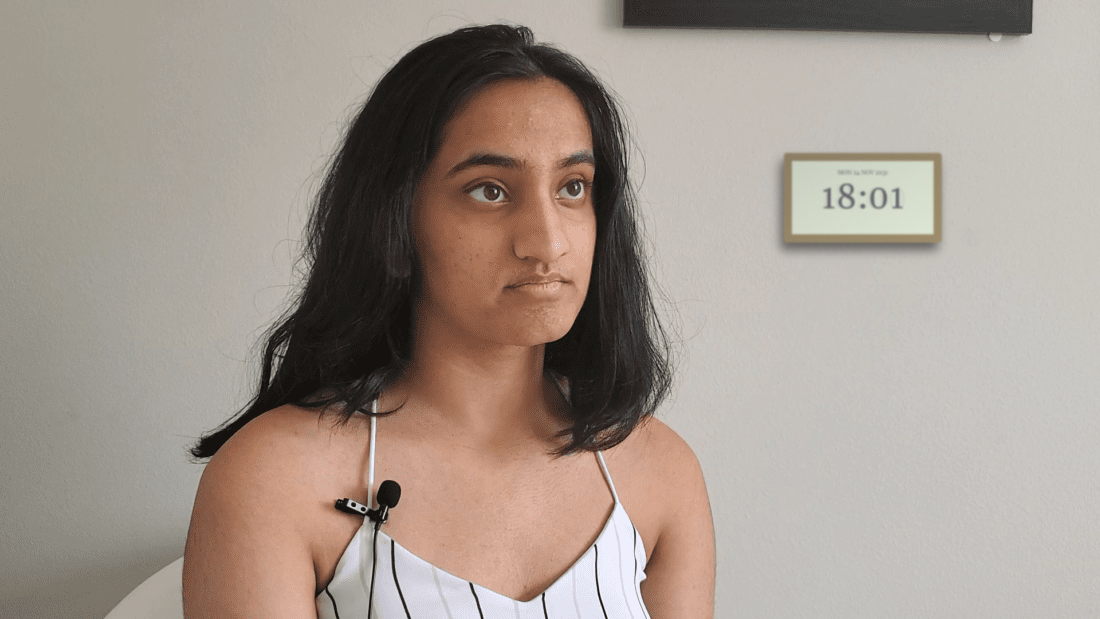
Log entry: {"hour": 18, "minute": 1}
